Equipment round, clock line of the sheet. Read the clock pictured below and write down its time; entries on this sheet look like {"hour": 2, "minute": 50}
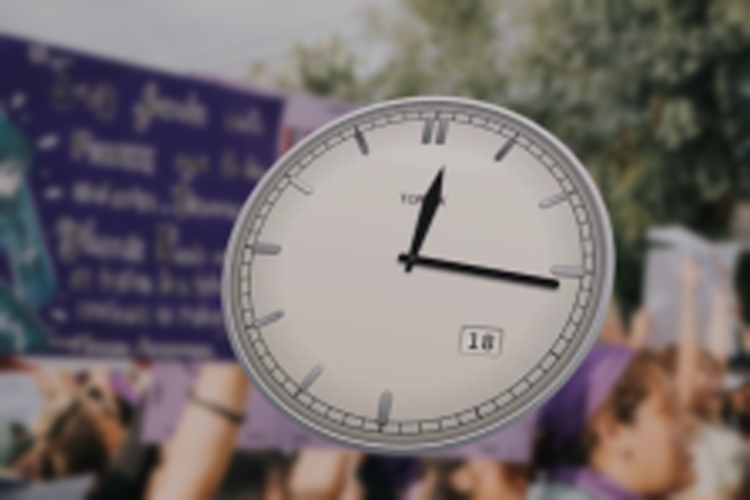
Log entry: {"hour": 12, "minute": 16}
